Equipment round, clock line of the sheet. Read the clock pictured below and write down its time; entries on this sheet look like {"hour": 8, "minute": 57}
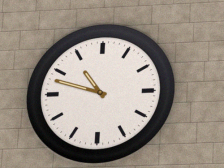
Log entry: {"hour": 10, "minute": 48}
